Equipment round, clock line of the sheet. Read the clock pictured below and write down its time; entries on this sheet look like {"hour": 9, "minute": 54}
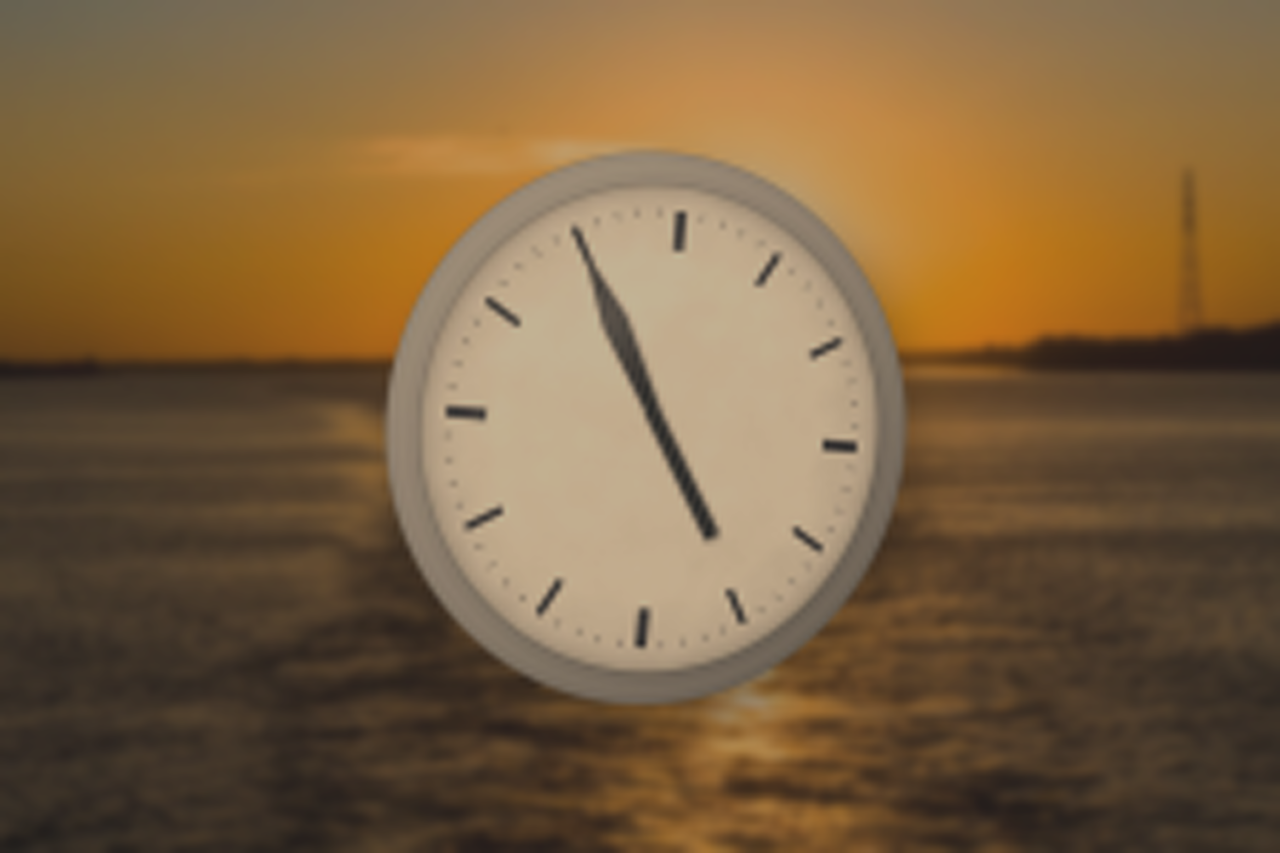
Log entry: {"hour": 4, "minute": 55}
